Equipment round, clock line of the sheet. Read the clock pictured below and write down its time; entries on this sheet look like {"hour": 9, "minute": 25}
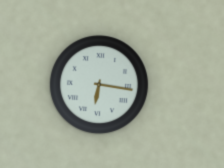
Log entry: {"hour": 6, "minute": 16}
